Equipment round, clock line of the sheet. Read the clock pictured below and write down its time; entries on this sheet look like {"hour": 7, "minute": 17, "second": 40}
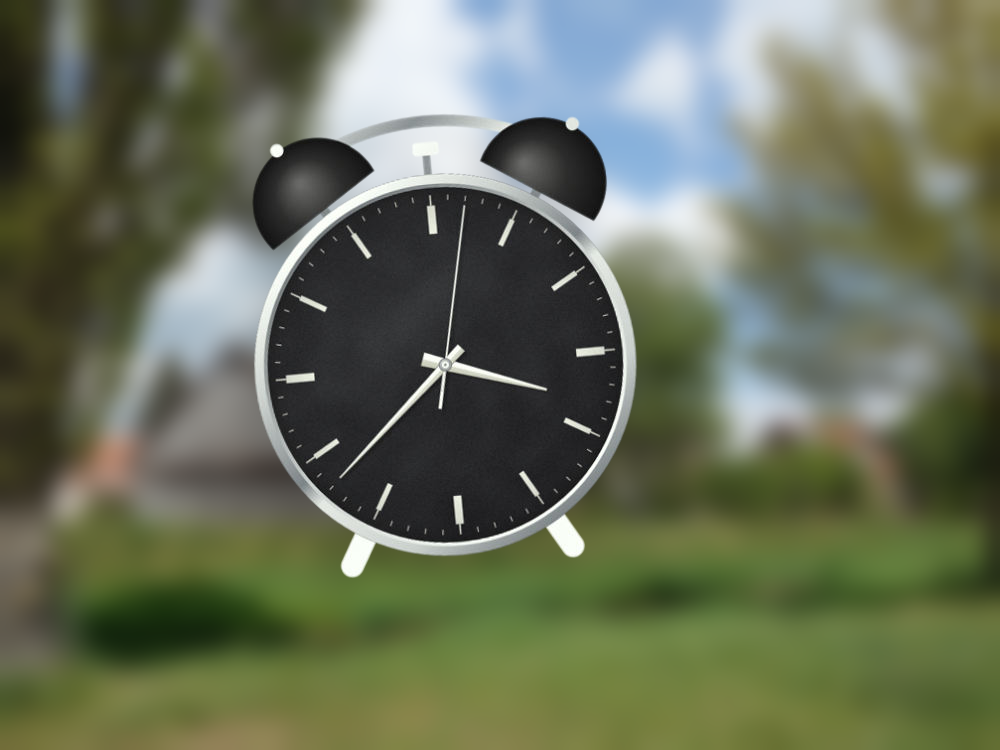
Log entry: {"hour": 3, "minute": 38, "second": 2}
